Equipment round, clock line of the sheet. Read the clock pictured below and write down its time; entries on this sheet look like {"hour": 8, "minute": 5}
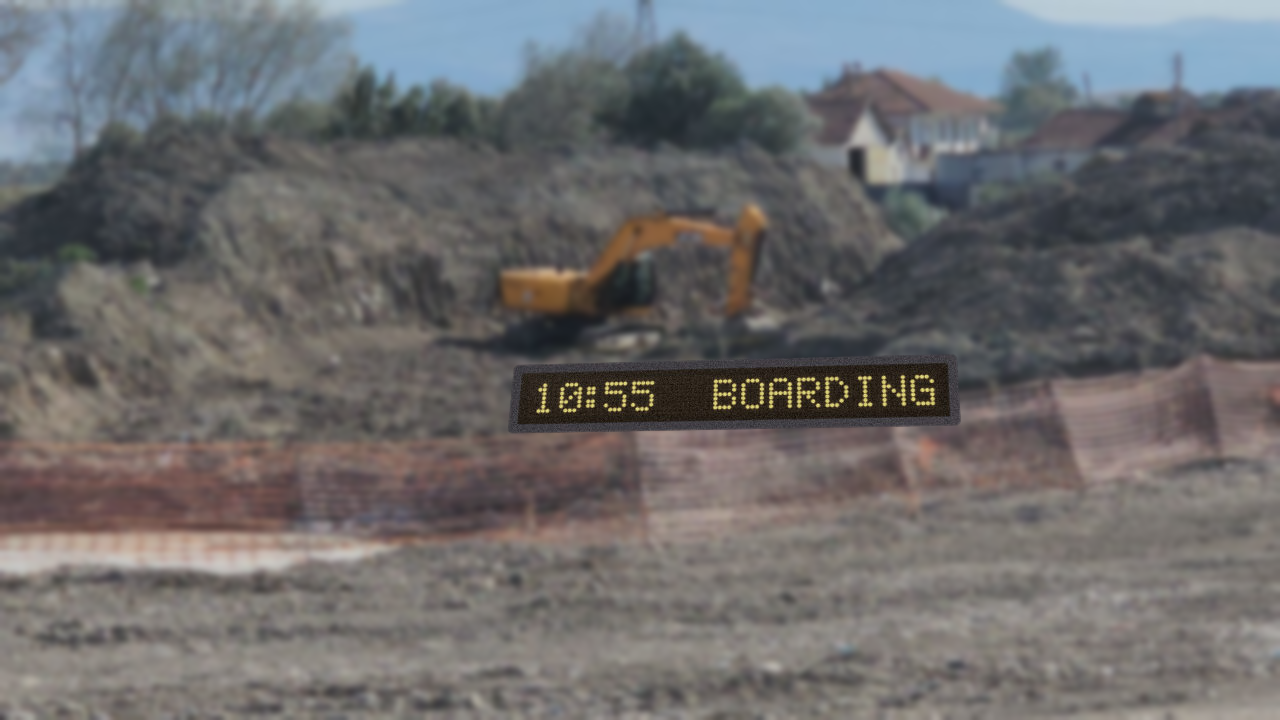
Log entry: {"hour": 10, "minute": 55}
